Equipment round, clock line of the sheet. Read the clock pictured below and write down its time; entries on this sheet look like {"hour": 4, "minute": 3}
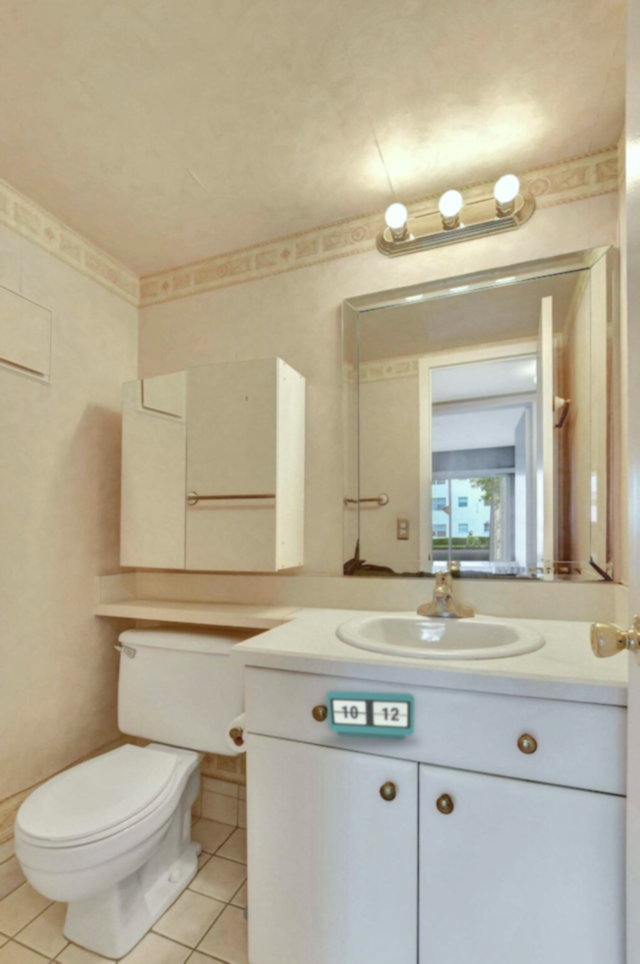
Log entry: {"hour": 10, "minute": 12}
